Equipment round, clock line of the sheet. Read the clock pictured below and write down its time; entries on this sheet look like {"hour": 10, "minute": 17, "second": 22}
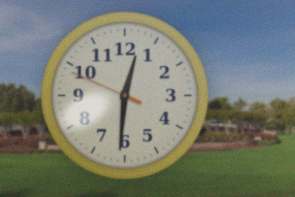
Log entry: {"hour": 12, "minute": 30, "second": 49}
